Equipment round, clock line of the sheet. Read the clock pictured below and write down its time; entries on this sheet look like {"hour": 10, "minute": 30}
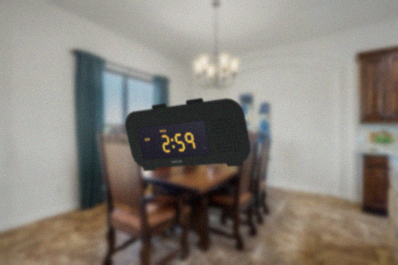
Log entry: {"hour": 2, "minute": 59}
